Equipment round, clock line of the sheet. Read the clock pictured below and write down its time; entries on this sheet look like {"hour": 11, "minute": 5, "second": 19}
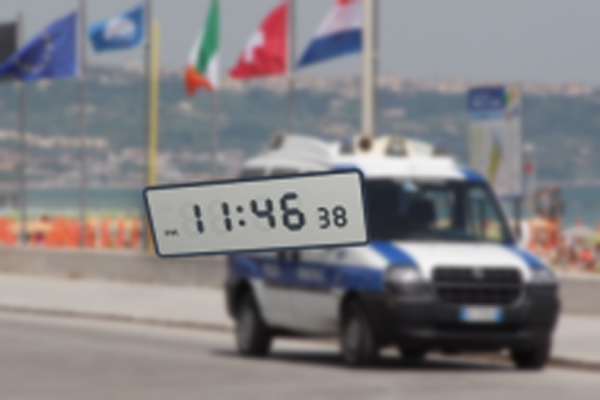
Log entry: {"hour": 11, "minute": 46, "second": 38}
